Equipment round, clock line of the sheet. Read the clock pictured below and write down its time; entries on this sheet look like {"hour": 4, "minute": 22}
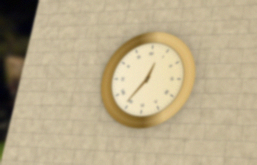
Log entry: {"hour": 12, "minute": 36}
